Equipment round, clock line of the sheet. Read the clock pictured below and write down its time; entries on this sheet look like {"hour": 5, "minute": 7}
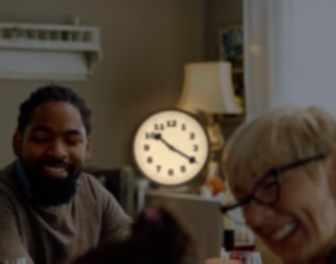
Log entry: {"hour": 10, "minute": 20}
